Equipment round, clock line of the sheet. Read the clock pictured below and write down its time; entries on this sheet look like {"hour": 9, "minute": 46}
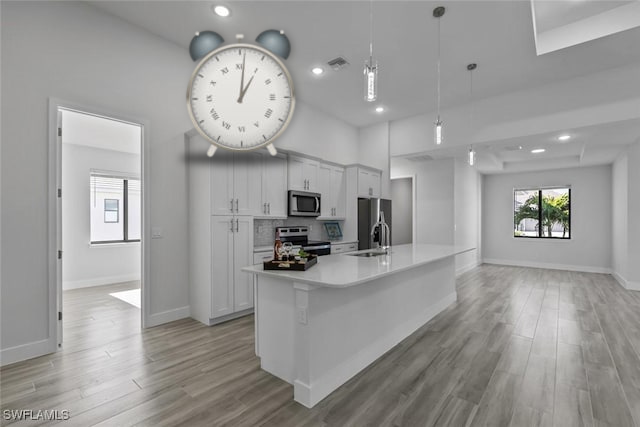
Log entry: {"hour": 1, "minute": 1}
